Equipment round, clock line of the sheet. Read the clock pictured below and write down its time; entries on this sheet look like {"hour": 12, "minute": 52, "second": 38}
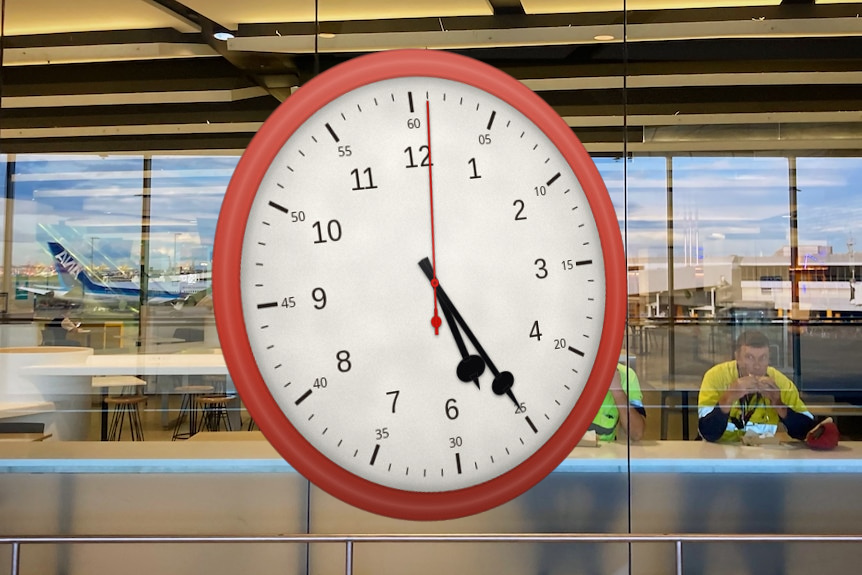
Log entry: {"hour": 5, "minute": 25, "second": 1}
